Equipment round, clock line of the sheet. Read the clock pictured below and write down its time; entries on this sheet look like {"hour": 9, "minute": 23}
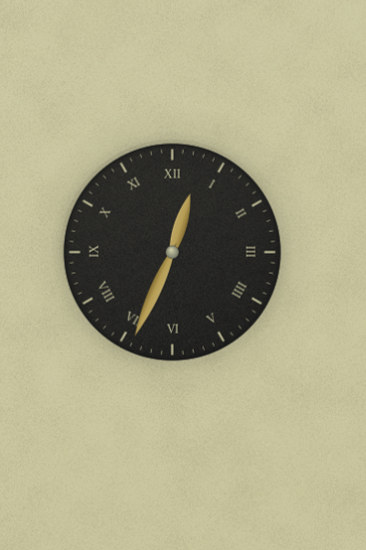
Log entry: {"hour": 12, "minute": 34}
